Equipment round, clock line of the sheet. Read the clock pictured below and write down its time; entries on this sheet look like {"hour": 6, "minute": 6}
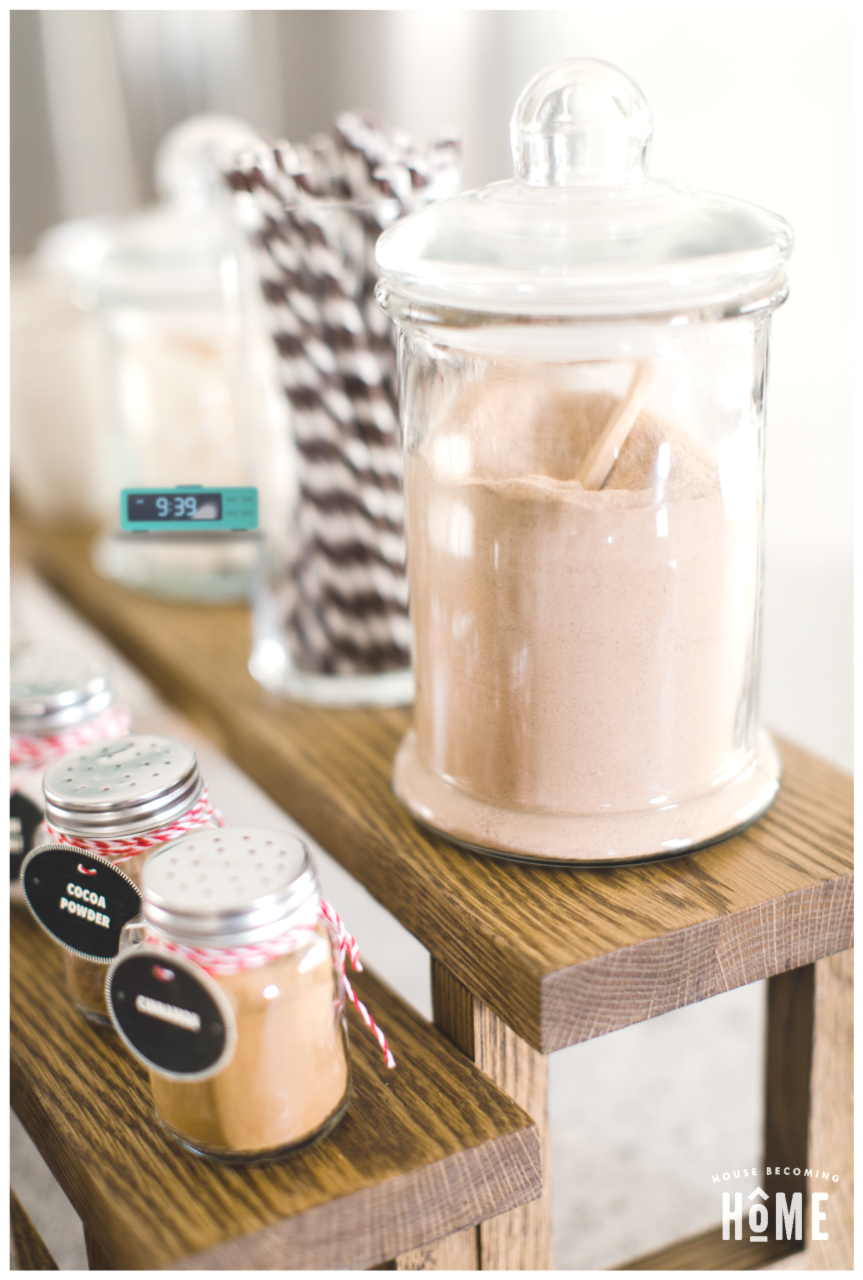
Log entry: {"hour": 9, "minute": 39}
